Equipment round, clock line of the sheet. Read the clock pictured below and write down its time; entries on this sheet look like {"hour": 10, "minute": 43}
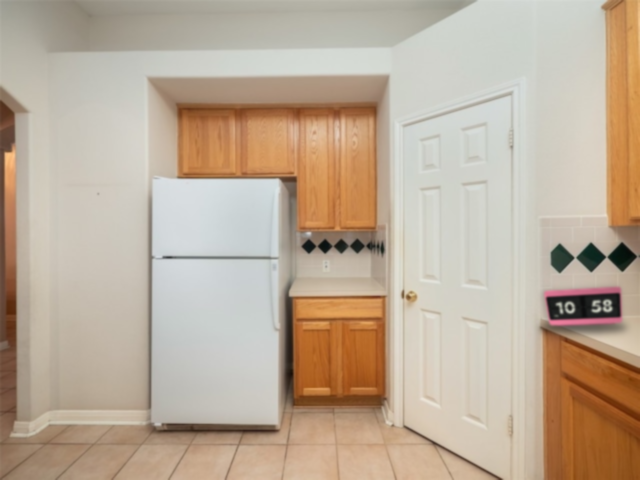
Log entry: {"hour": 10, "minute": 58}
